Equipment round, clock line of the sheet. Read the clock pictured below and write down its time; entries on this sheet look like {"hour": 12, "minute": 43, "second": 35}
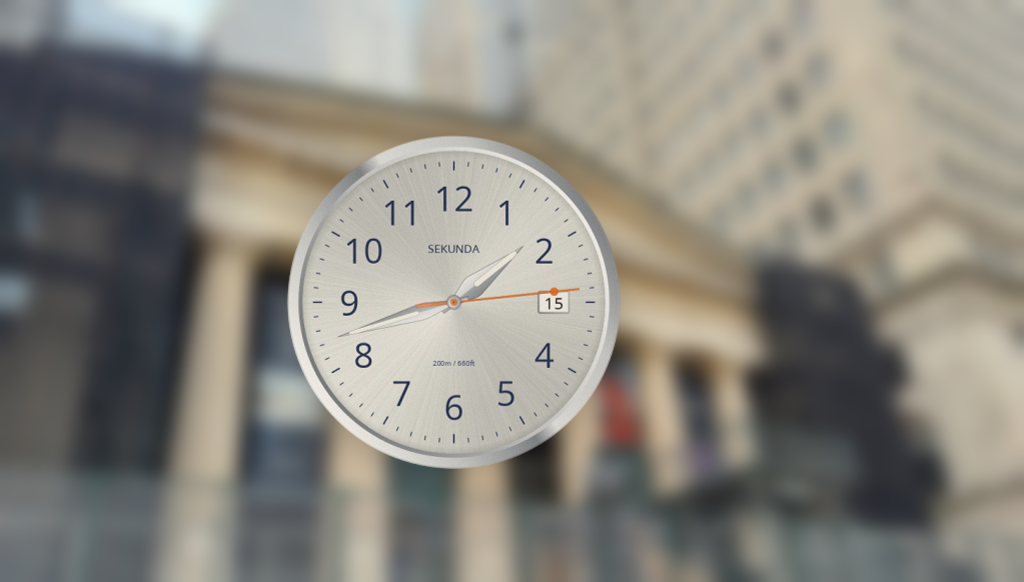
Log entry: {"hour": 1, "minute": 42, "second": 14}
